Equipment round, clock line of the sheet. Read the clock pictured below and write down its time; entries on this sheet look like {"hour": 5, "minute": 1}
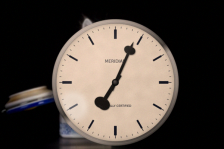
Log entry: {"hour": 7, "minute": 4}
